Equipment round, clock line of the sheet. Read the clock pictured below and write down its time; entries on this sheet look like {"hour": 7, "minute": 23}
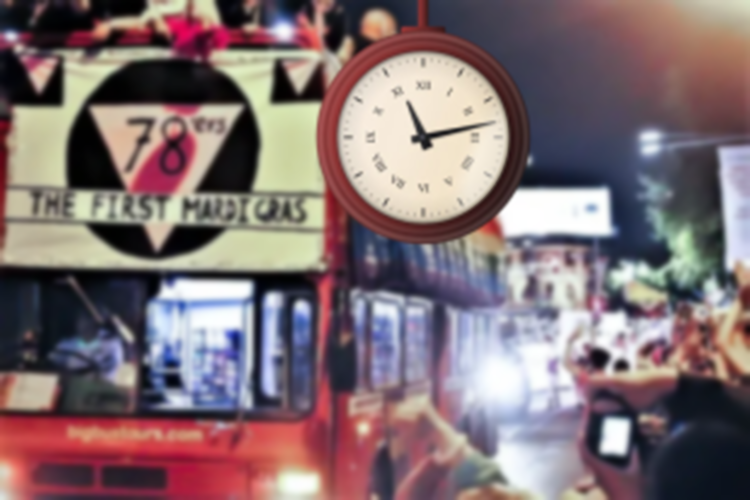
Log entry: {"hour": 11, "minute": 13}
